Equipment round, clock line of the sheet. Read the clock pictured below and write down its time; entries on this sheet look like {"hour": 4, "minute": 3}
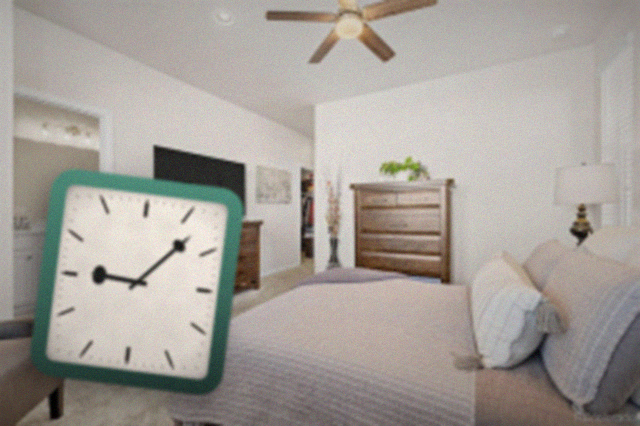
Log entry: {"hour": 9, "minute": 7}
